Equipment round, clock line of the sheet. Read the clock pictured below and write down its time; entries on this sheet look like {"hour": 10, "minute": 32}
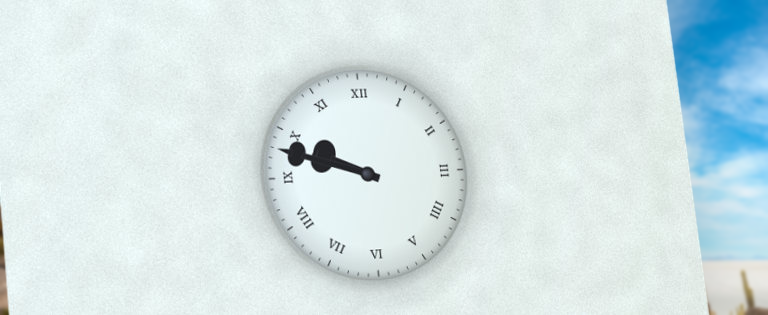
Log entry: {"hour": 9, "minute": 48}
